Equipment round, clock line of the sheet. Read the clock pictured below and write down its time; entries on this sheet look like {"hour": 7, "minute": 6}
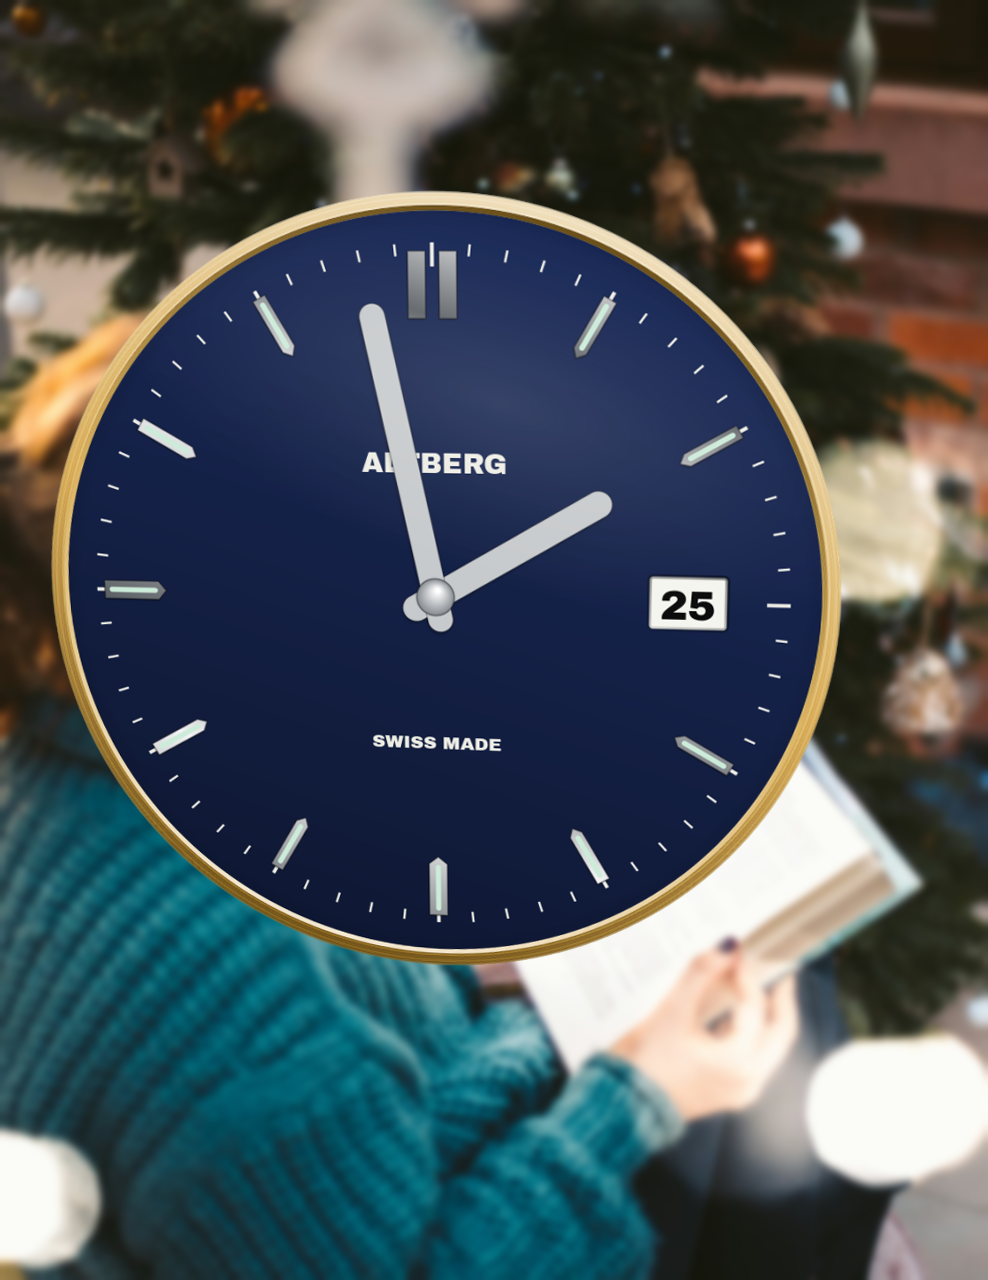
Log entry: {"hour": 1, "minute": 58}
